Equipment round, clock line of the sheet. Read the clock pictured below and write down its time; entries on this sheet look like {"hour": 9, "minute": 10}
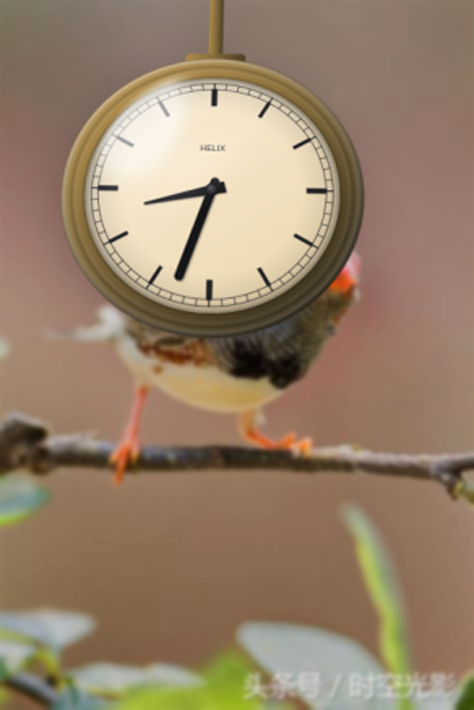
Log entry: {"hour": 8, "minute": 33}
